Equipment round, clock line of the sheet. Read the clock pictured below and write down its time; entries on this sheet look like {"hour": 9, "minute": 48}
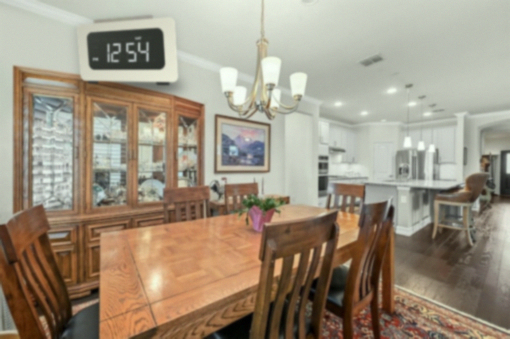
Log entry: {"hour": 12, "minute": 54}
